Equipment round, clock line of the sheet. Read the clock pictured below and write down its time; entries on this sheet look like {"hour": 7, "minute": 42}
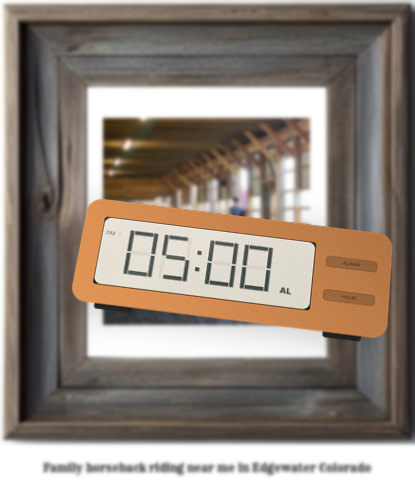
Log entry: {"hour": 5, "minute": 0}
